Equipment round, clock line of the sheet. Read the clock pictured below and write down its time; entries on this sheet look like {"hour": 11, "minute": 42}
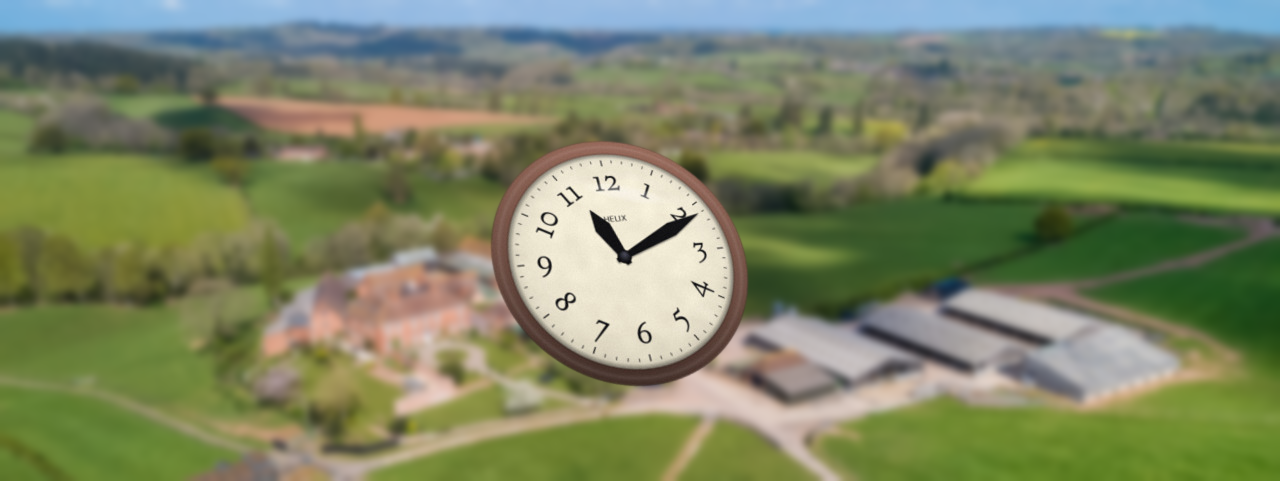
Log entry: {"hour": 11, "minute": 11}
